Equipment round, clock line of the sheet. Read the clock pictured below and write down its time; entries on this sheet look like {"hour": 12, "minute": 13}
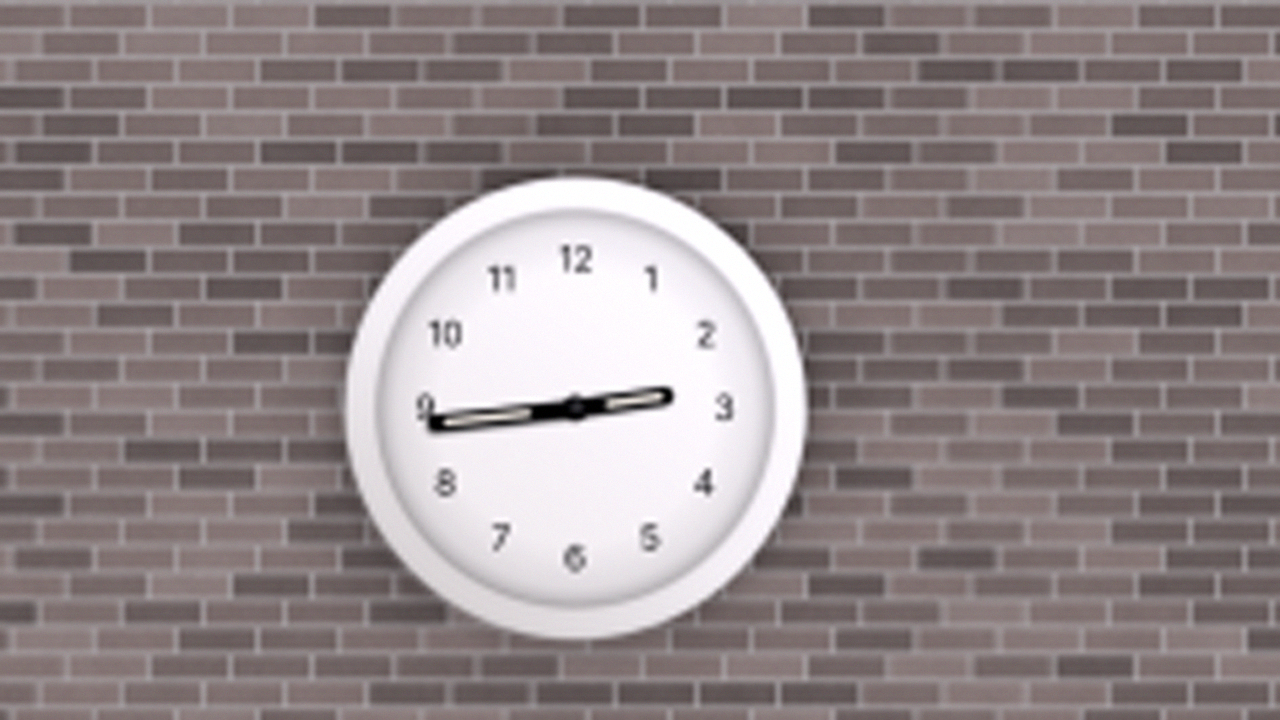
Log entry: {"hour": 2, "minute": 44}
